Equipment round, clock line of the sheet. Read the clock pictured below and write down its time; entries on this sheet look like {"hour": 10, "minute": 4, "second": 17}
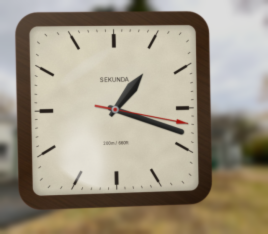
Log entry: {"hour": 1, "minute": 18, "second": 17}
